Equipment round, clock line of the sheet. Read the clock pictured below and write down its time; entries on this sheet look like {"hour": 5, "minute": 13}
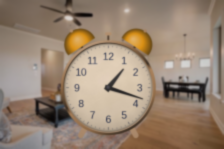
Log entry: {"hour": 1, "minute": 18}
